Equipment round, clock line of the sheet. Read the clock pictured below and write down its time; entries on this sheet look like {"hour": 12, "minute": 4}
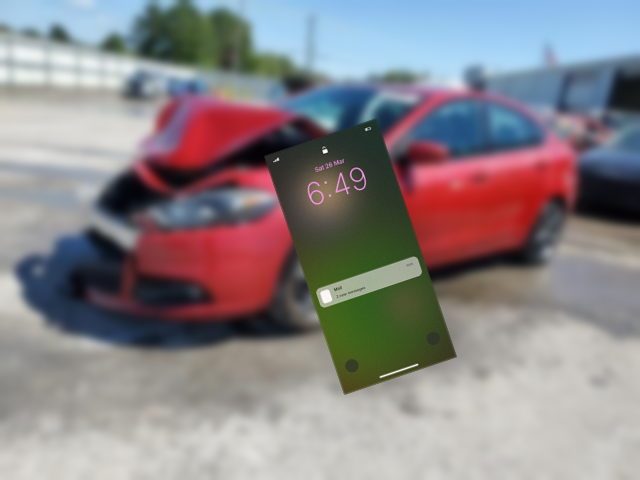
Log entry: {"hour": 6, "minute": 49}
